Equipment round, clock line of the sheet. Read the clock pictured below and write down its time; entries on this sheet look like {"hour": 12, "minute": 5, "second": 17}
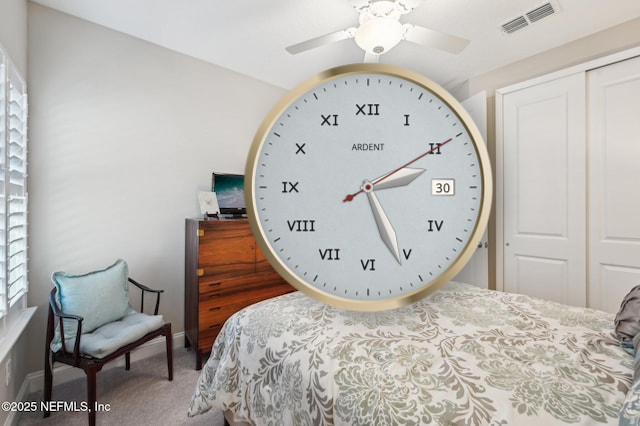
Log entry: {"hour": 2, "minute": 26, "second": 10}
